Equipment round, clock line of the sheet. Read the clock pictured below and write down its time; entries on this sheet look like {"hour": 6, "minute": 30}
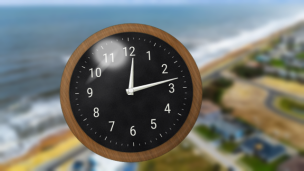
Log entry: {"hour": 12, "minute": 13}
